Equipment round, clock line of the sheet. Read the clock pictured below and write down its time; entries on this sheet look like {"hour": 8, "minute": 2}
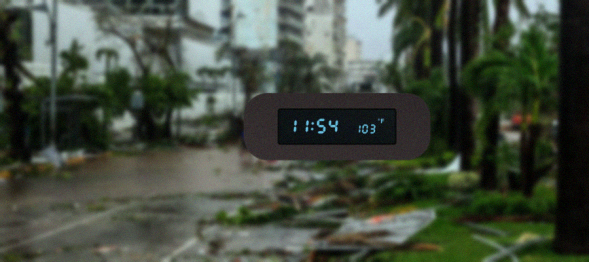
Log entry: {"hour": 11, "minute": 54}
